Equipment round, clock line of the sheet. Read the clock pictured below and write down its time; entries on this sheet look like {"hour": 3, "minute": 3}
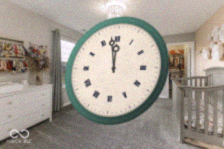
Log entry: {"hour": 11, "minute": 58}
